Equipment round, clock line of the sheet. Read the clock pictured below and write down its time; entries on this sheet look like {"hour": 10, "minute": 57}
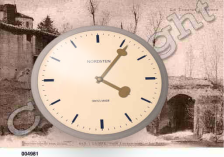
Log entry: {"hour": 4, "minute": 6}
